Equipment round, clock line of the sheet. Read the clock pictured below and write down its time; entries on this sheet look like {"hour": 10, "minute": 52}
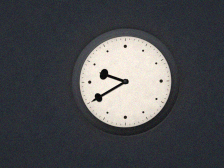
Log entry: {"hour": 9, "minute": 40}
